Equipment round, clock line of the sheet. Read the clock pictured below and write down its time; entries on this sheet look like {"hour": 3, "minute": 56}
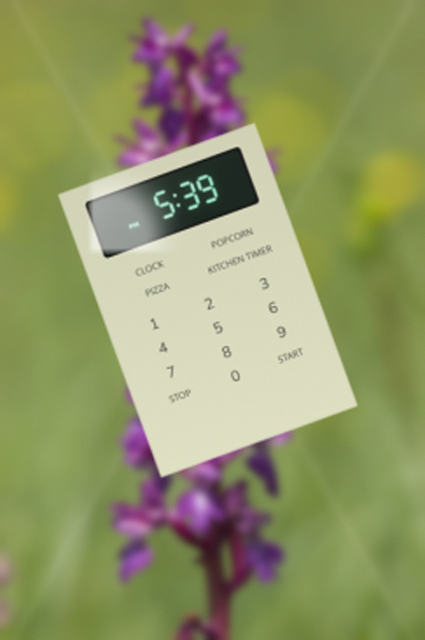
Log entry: {"hour": 5, "minute": 39}
